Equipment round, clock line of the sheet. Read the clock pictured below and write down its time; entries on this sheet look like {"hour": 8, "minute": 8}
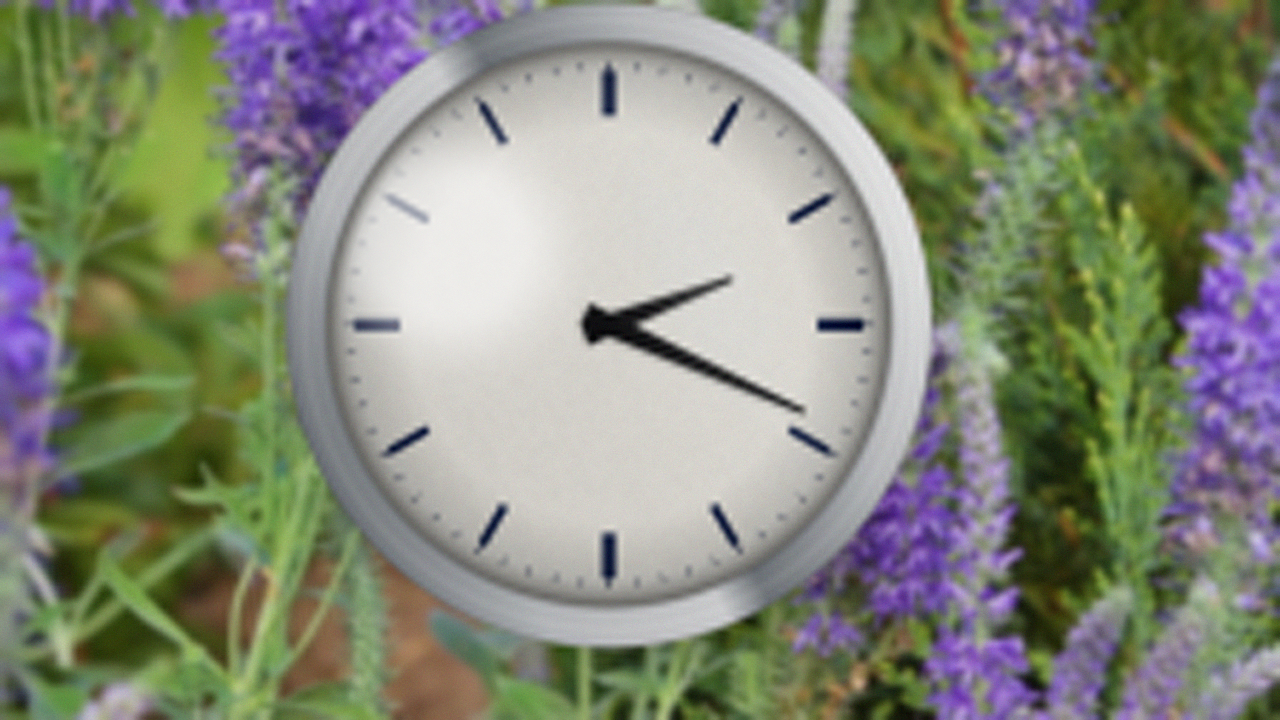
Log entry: {"hour": 2, "minute": 19}
